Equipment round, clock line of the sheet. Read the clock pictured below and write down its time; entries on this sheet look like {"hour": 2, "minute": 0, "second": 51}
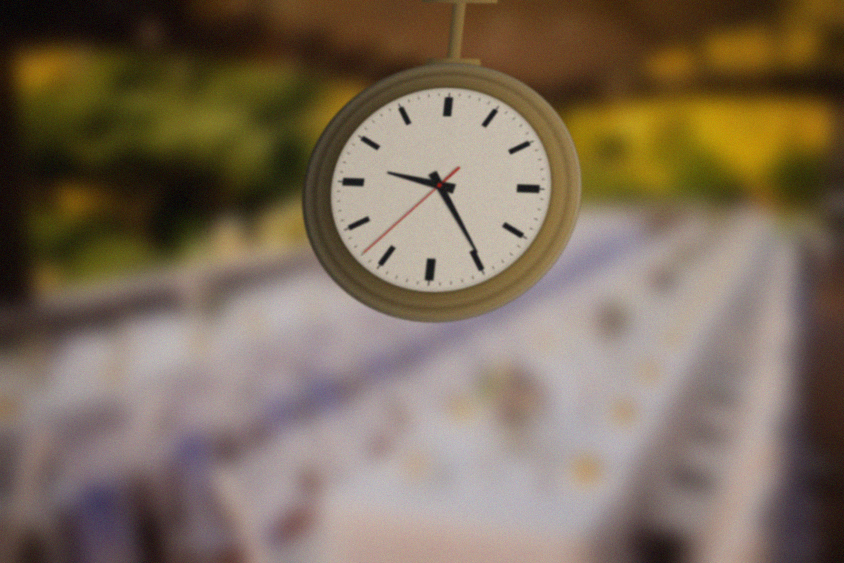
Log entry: {"hour": 9, "minute": 24, "second": 37}
